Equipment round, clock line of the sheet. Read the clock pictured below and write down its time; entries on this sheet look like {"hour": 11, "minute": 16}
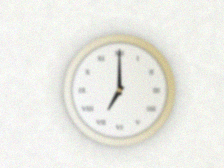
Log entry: {"hour": 7, "minute": 0}
